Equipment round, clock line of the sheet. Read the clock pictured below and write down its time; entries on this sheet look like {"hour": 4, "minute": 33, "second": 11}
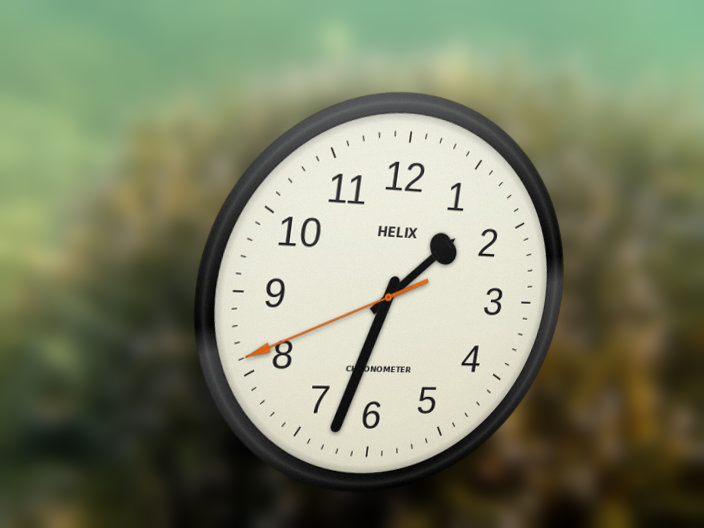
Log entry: {"hour": 1, "minute": 32, "second": 41}
